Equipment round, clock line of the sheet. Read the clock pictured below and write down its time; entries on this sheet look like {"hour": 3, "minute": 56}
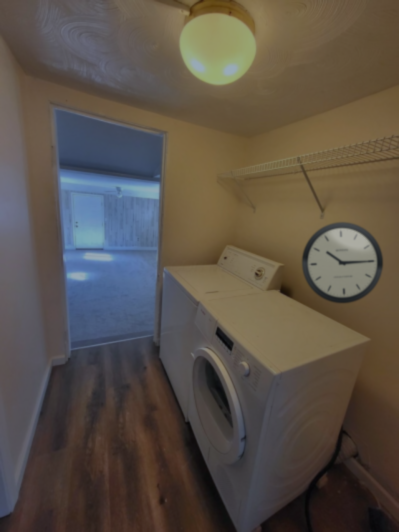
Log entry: {"hour": 10, "minute": 15}
